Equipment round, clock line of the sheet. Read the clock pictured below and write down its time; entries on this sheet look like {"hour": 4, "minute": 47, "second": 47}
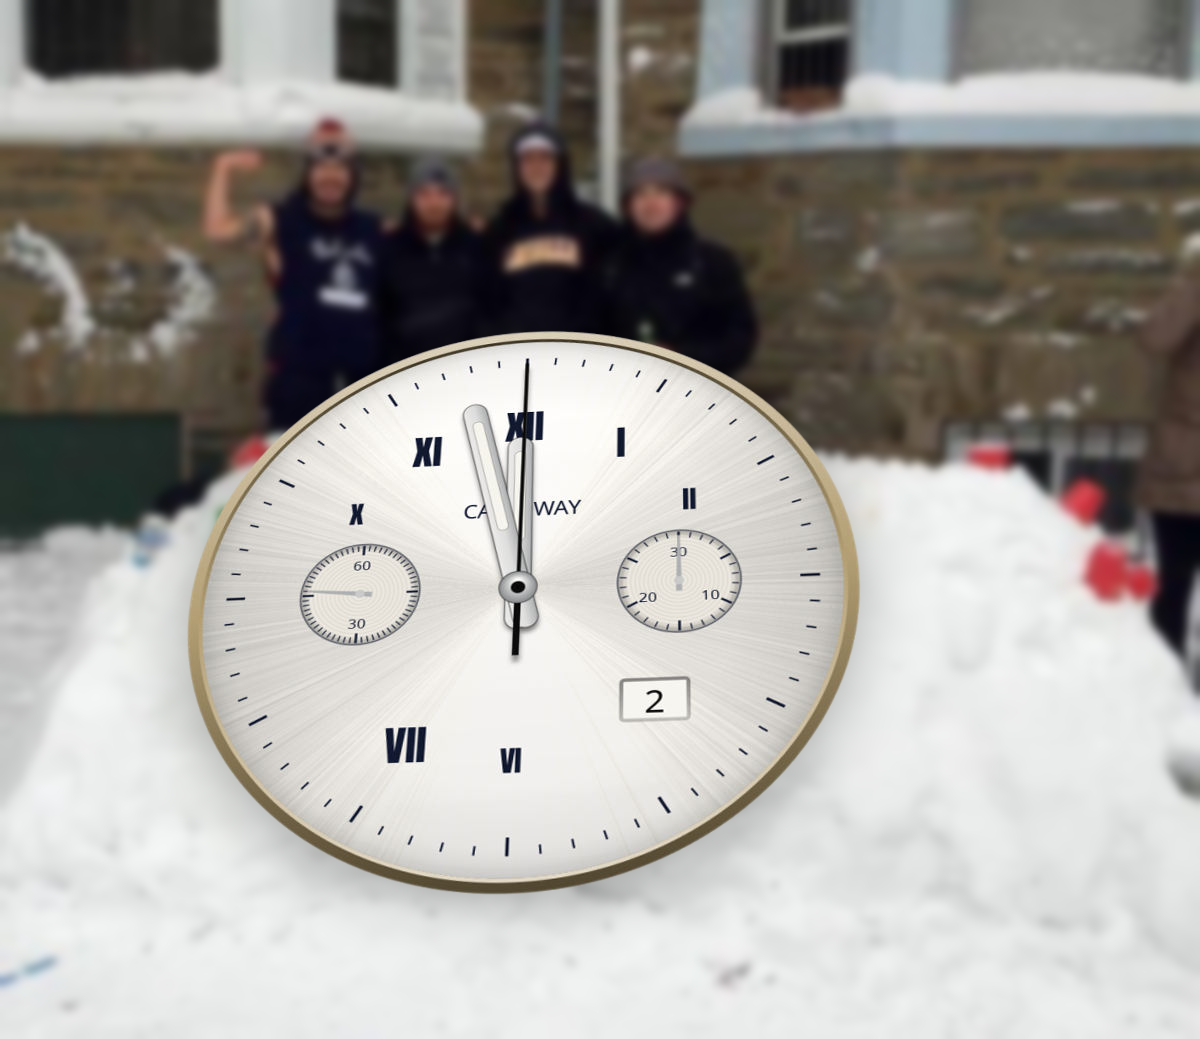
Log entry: {"hour": 11, "minute": 57, "second": 46}
